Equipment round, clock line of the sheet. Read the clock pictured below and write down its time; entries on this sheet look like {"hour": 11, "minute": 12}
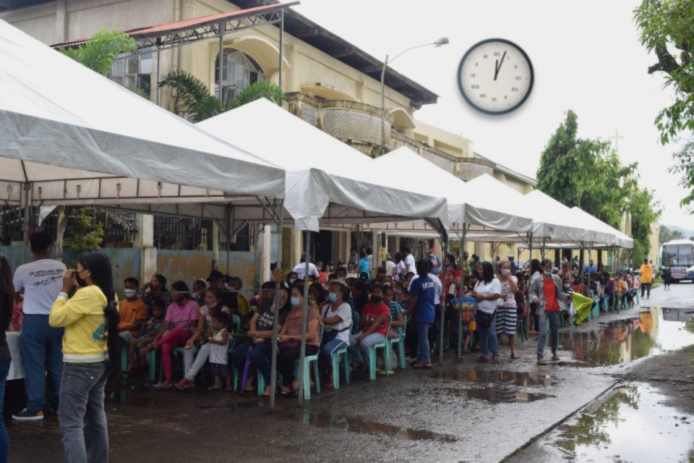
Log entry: {"hour": 12, "minute": 3}
